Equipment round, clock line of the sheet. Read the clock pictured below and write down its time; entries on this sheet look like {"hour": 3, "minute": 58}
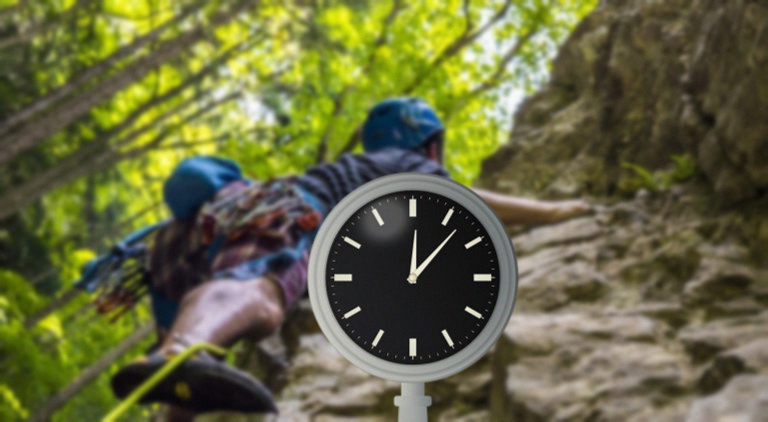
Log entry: {"hour": 12, "minute": 7}
